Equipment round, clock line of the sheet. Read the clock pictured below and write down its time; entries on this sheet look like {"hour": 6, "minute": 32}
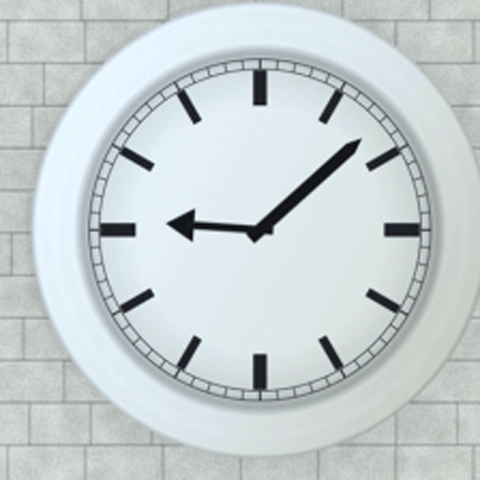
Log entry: {"hour": 9, "minute": 8}
